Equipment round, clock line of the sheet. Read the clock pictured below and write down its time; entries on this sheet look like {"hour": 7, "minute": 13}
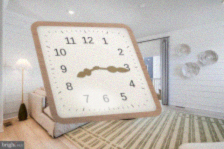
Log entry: {"hour": 8, "minute": 16}
